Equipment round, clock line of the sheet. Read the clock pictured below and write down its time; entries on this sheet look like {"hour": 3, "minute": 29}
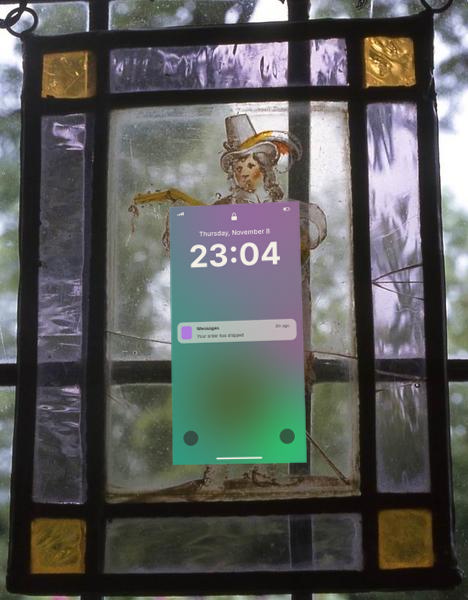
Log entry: {"hour": 23, "minute": 4}
